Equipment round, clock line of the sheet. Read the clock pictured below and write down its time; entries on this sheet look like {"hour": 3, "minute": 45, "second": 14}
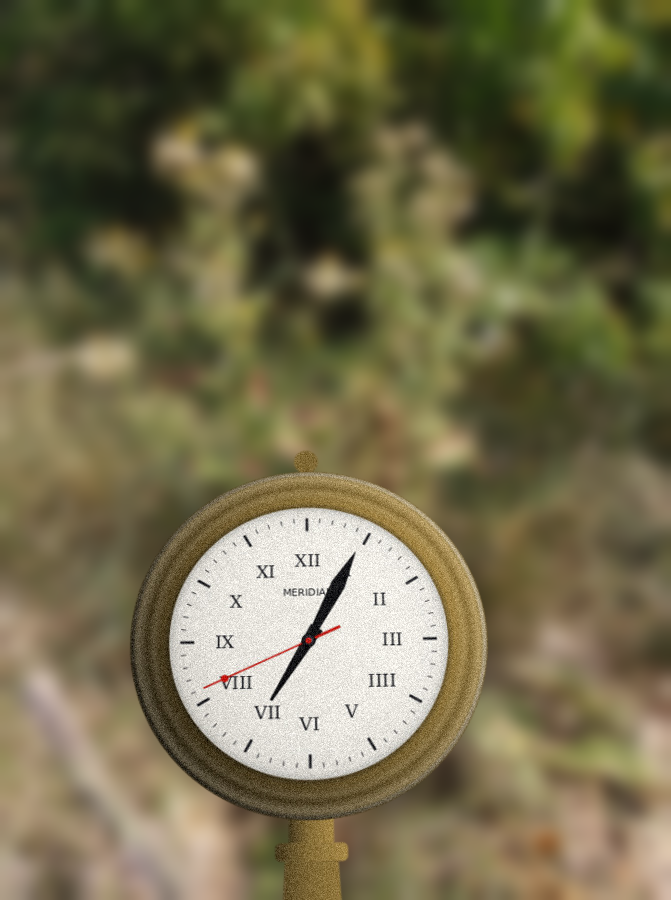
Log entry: {"hour": 7, "minute": 4, "second": 41}
